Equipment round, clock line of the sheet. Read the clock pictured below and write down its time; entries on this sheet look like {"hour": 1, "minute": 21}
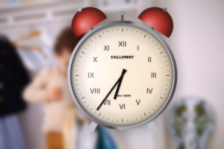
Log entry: {"hour": 6, "minute": 36}
